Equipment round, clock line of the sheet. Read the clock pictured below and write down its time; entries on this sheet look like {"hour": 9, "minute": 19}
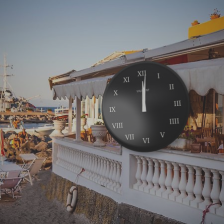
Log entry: {"hour": 12, "minute": 1}
